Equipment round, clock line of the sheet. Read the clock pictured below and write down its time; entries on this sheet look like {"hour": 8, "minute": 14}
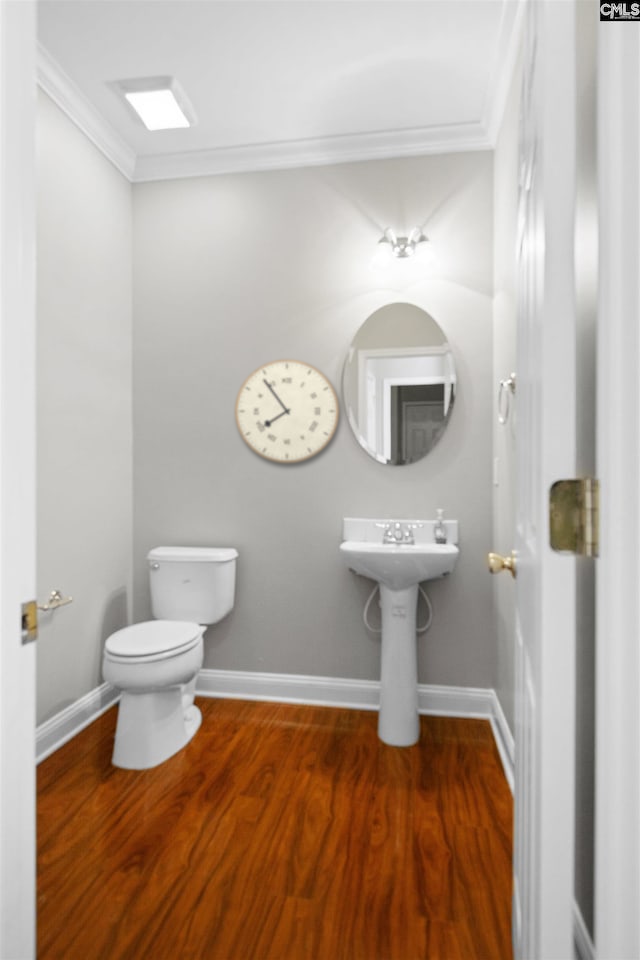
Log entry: {"hour": 7, "minute": 54}
